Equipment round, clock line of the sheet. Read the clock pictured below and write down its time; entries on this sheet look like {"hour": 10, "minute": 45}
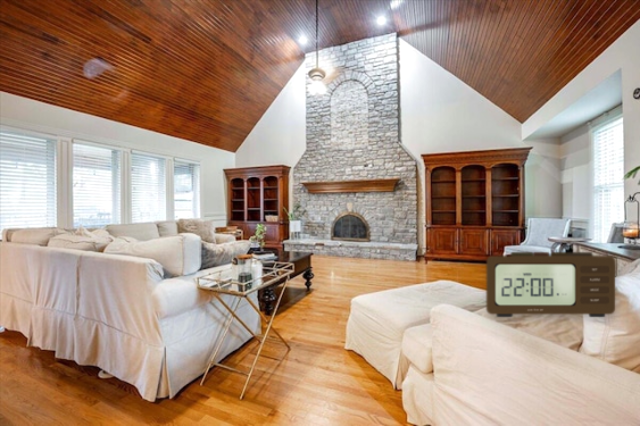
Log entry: {"hour": 22, "minute": 0}
